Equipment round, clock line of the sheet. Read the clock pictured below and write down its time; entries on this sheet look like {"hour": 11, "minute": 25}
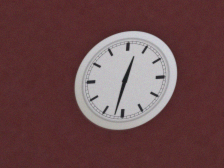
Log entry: {"hour": 12, "minute": 32}
